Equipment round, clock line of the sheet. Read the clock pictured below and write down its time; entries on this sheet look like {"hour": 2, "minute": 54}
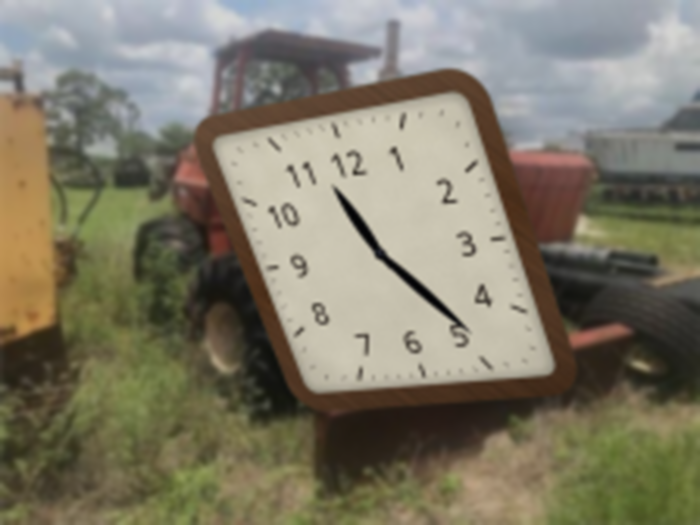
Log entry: {"hour": 11, "minute": 24}
